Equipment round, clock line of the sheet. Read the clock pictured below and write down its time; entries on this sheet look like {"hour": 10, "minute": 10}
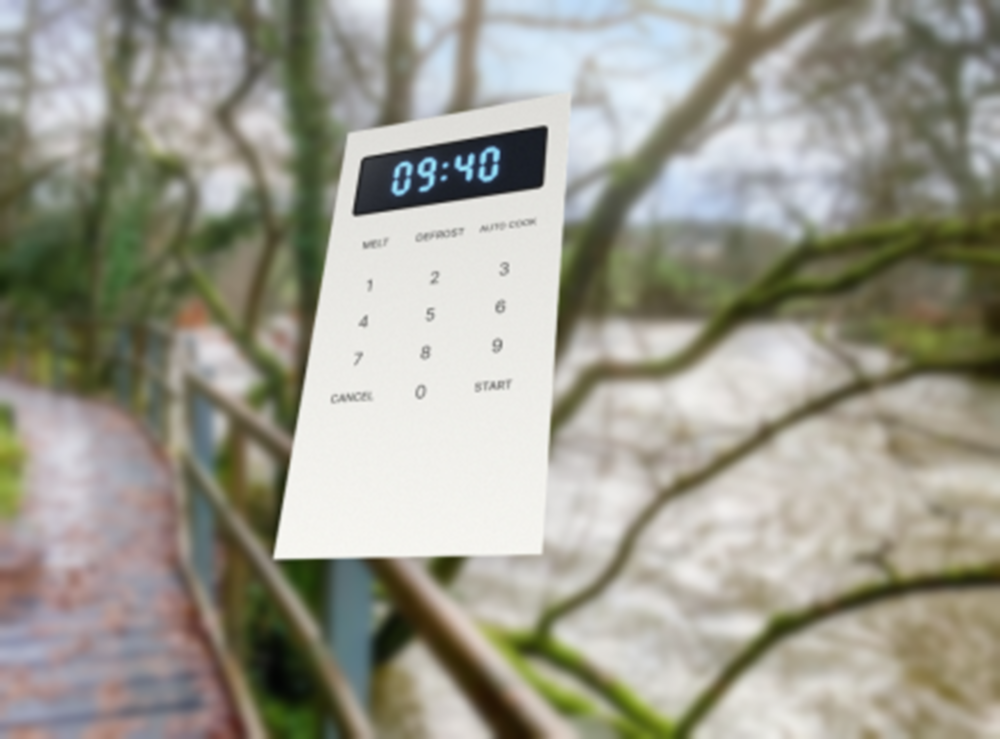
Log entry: {"hour": 9, "minute": 40}
